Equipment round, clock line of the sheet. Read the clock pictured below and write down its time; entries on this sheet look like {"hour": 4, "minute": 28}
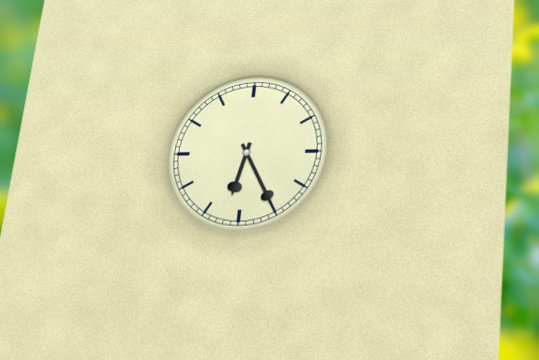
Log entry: {"hour": 6, "minute": 25}
